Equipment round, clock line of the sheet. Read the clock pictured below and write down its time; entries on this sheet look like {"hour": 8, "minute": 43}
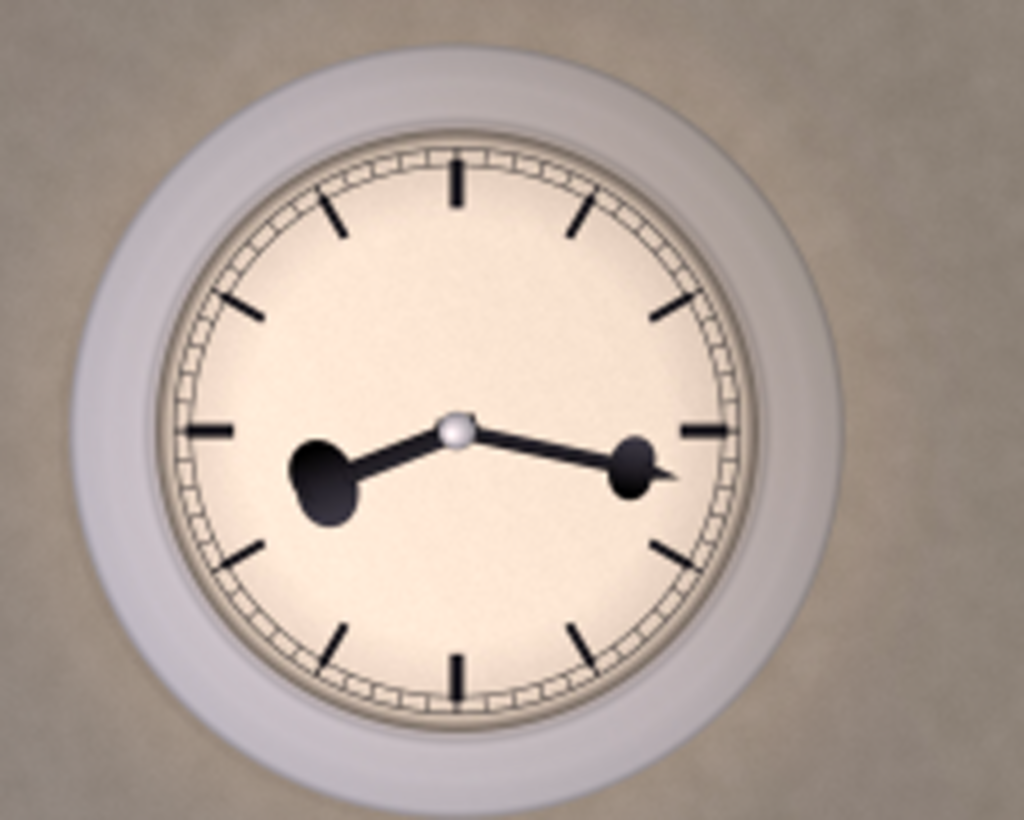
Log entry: {"hour": 8, "minute": 17}
